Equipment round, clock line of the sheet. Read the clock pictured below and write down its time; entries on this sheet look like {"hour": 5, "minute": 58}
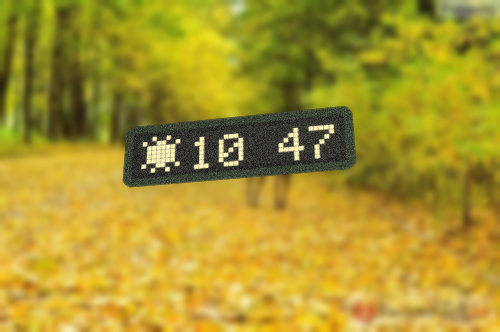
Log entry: {"hour": 10, "minute": 47}
